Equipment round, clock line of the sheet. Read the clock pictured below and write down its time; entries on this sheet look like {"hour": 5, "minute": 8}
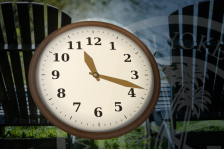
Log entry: {"hour": 11, "minute": 18}
